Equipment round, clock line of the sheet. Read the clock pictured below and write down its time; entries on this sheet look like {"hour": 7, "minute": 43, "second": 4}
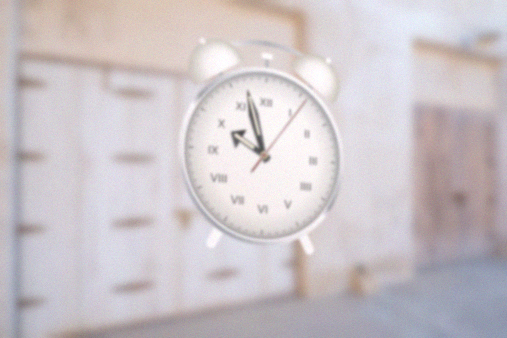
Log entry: {"hour": 9, "minute": 57, "second": 6}
